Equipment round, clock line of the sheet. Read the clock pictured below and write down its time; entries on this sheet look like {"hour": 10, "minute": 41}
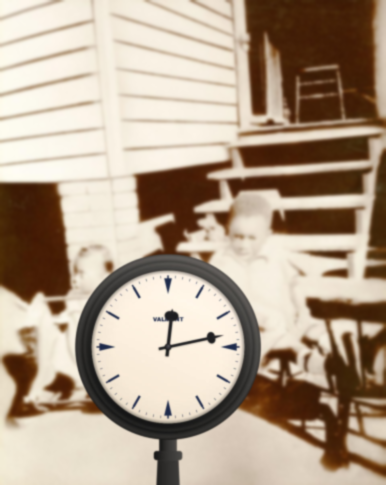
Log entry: {"hour": 12, "minute": 13}
